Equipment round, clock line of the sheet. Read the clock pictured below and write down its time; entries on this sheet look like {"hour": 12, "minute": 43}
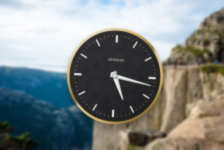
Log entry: {"hour": 5, "minute": 17}
